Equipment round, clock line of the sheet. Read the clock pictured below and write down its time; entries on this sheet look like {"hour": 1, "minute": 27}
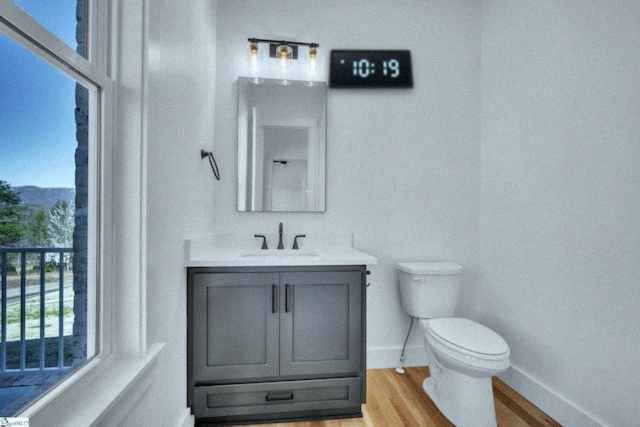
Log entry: {"hour": 10, "minute": 19}
